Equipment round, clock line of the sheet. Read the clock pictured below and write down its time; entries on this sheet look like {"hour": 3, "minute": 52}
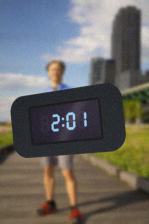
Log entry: {"hour": 2, "minute": 1}
